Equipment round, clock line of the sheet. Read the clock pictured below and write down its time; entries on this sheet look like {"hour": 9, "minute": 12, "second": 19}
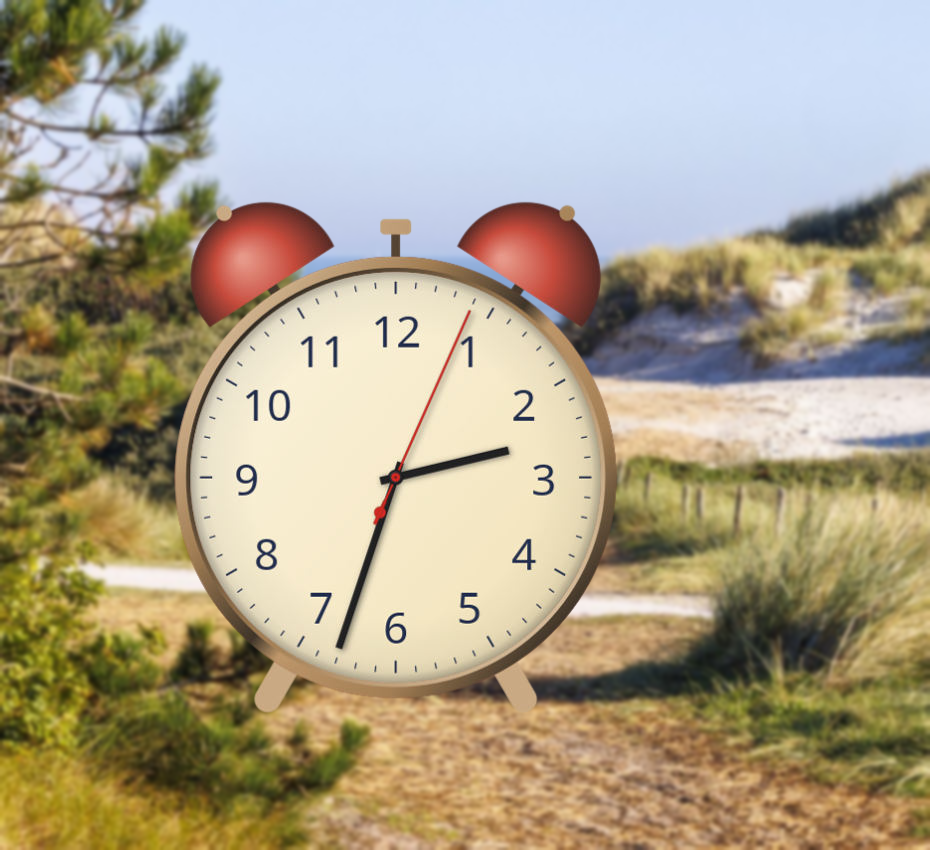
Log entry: {"hour": 2, "minute": 33, "second": 4}
